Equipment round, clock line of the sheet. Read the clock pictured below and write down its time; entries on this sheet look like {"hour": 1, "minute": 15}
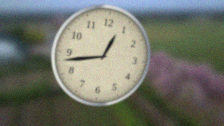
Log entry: {"hour": 12, "minute": 43}
